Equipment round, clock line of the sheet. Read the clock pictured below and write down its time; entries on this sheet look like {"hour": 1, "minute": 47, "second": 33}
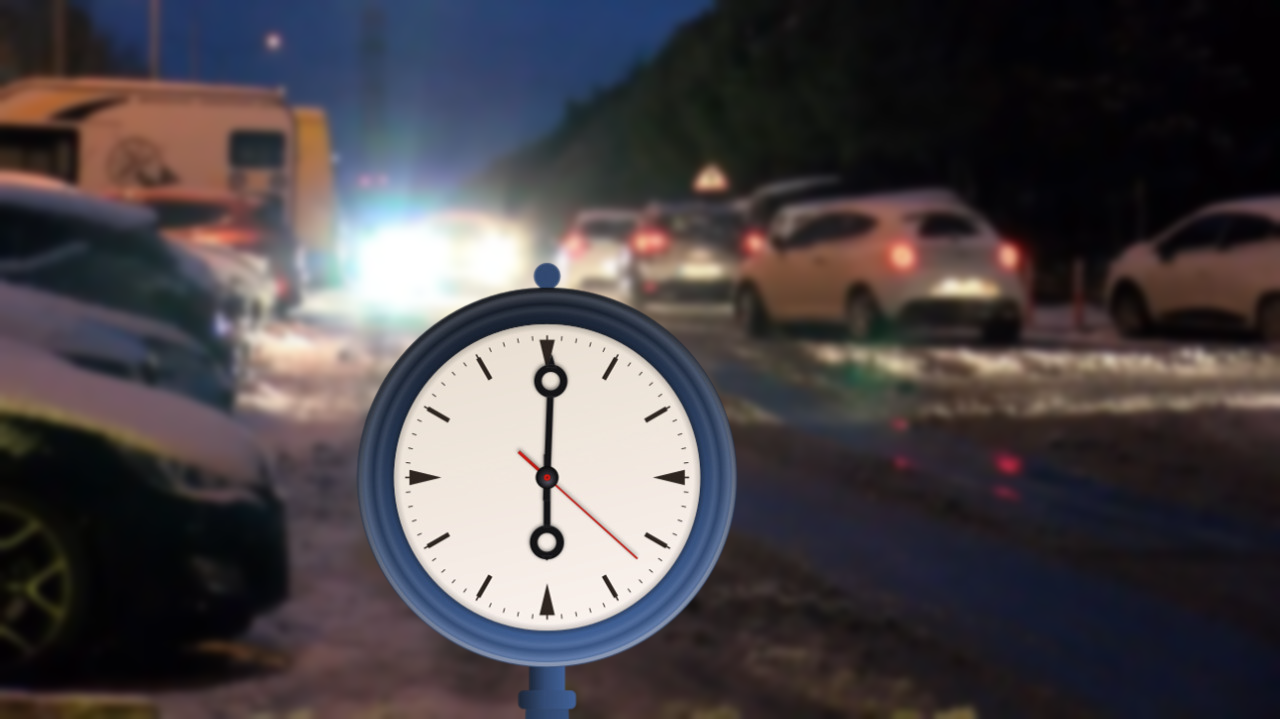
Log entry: {"hour": 6, "minute": 0, "second": 22}
